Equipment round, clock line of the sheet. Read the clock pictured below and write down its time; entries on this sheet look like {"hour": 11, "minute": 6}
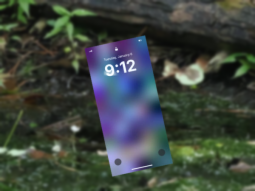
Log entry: {"hour": 9, "minute": 12}
